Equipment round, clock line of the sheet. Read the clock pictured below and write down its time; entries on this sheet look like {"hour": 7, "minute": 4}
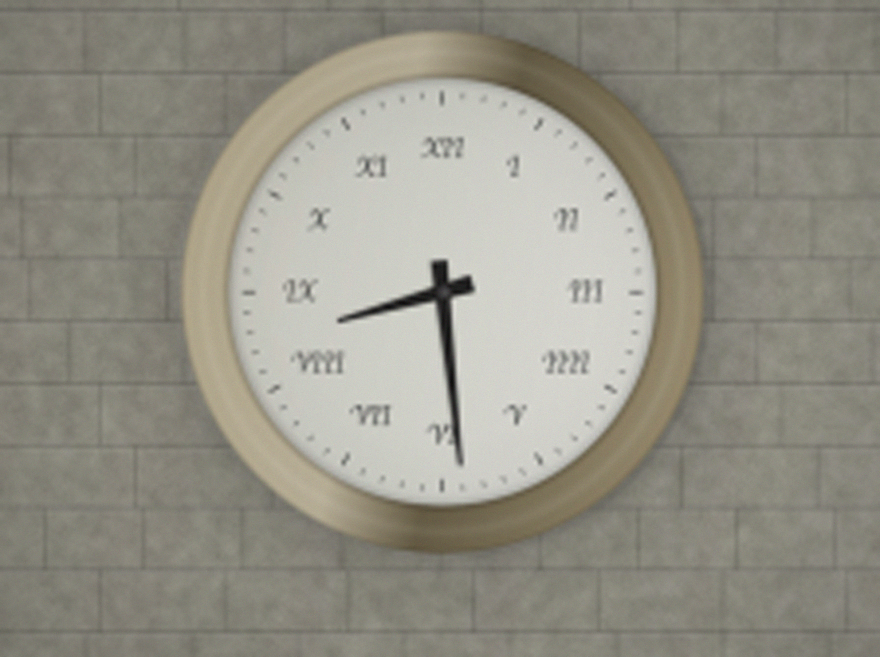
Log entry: {"hour": 8, "minute": 29}
